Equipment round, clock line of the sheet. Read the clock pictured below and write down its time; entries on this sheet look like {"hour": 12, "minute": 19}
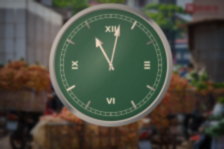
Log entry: {"hour": 11, "minute": 2}
